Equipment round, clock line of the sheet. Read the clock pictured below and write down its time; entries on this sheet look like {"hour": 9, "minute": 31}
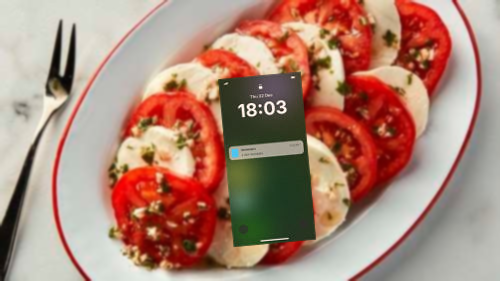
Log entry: {"hour": 18, "minute": 3}
